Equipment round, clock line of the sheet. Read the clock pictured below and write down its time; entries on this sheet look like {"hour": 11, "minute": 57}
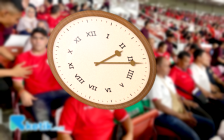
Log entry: {"hour": 2, "minute": 16}
